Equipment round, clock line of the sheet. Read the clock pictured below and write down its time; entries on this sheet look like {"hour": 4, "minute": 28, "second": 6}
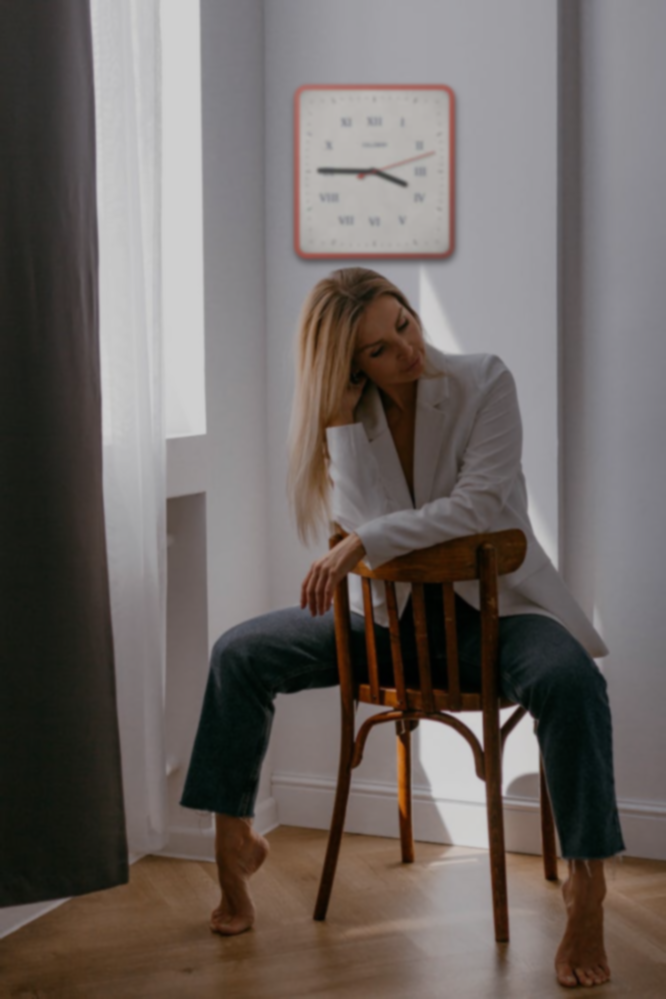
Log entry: {"hour": 3, "minute": 45, "second": 12}
